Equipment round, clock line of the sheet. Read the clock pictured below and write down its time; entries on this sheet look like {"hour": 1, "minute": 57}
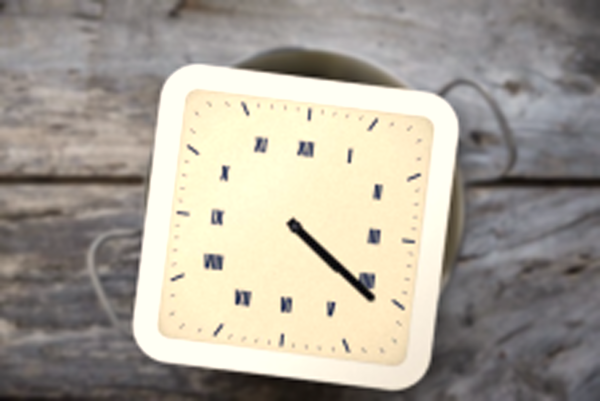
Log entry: {"hour": 4, "minute": 21}
